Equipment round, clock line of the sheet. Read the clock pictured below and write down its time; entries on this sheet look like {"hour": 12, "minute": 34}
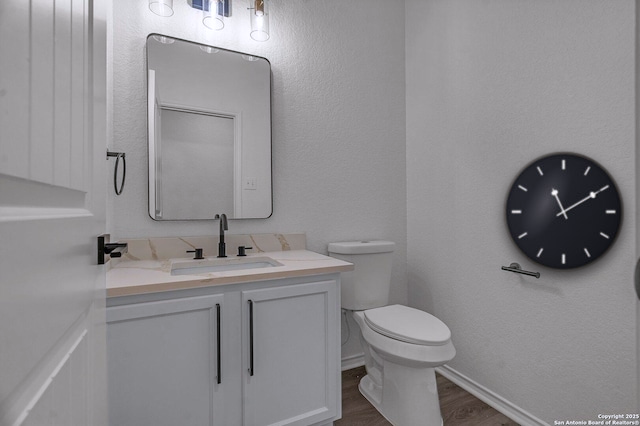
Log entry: {"hour": 11, "minute": 10}
